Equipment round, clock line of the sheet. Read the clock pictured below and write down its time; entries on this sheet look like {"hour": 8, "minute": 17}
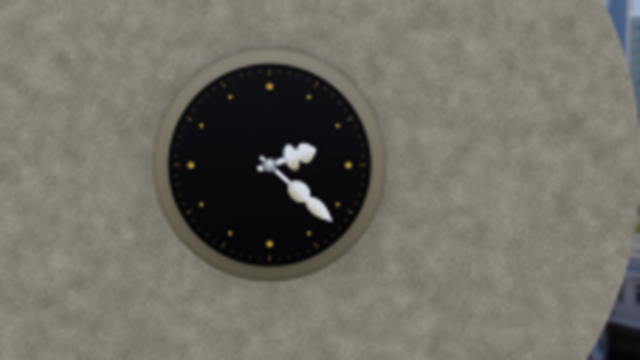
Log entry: {"hour": 2, "minute": 22}
